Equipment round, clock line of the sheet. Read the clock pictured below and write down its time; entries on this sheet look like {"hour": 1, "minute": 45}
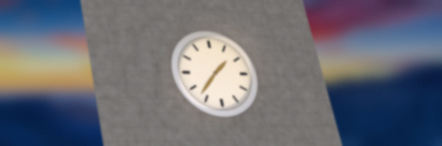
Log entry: {"hour": 1, "minute": 37}
